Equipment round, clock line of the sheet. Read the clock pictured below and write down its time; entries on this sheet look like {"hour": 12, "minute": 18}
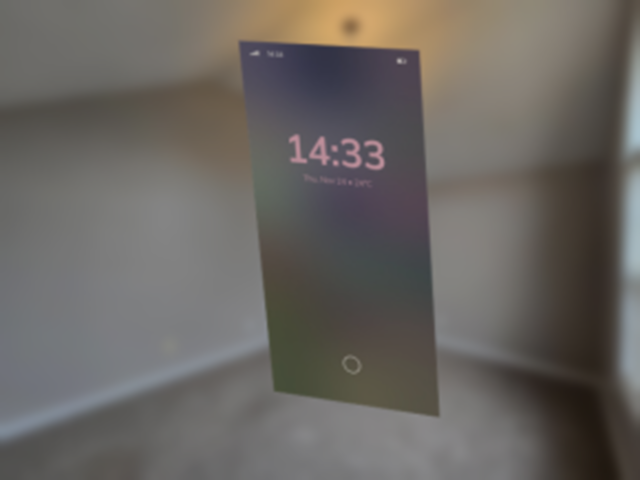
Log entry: {"hour": 14, "minute": 33}
